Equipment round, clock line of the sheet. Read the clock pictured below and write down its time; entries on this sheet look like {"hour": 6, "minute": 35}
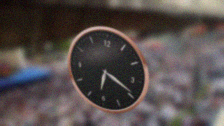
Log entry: {"hour": 6, "minute": 19}
